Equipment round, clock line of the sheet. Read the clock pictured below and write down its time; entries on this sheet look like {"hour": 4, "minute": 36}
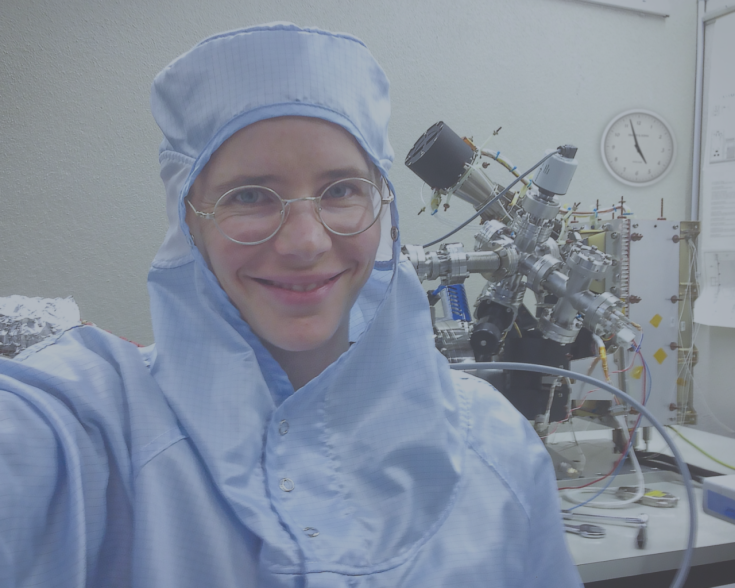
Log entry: {"hour": 4, "minute": 57}
